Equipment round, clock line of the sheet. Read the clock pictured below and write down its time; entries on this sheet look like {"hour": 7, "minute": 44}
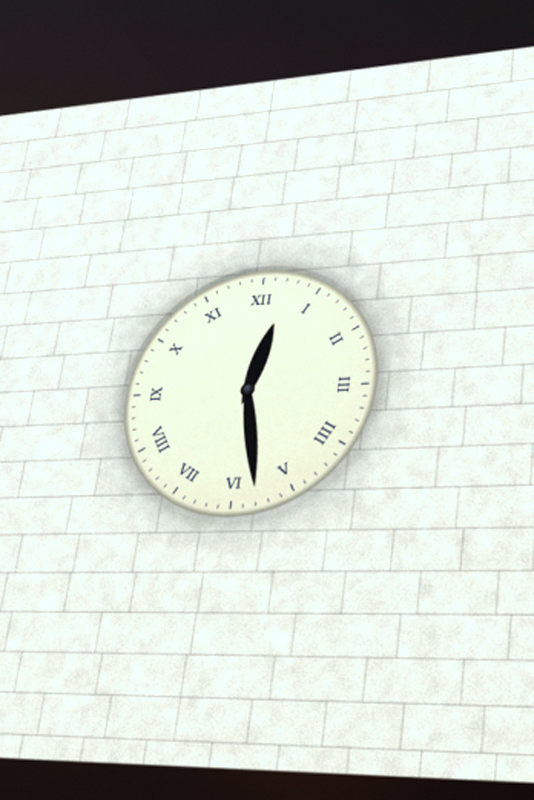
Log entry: {"hour": 12, "minute": 28}
